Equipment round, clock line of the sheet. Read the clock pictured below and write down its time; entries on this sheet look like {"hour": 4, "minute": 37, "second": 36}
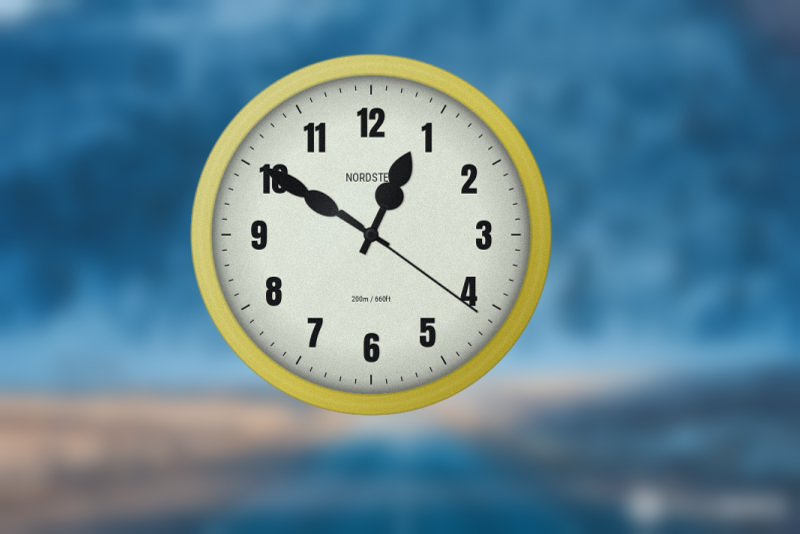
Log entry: {"hour": 12, "minute": 50, "second": 21}
